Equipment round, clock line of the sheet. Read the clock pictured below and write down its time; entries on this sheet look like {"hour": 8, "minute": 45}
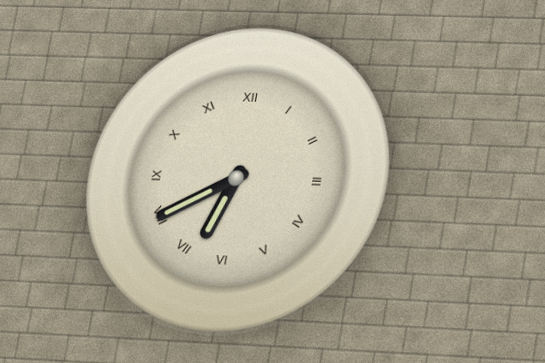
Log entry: {"hour": 6, "minute": 40}
